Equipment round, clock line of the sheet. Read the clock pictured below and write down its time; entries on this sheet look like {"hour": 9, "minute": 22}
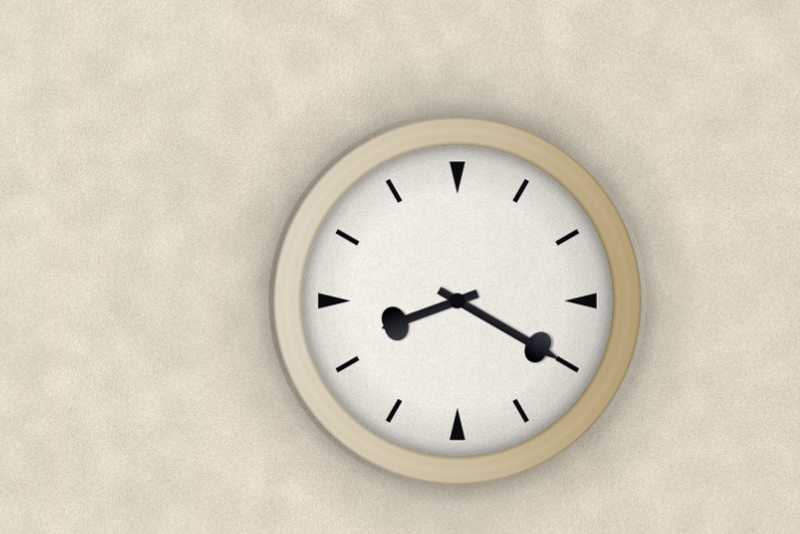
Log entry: {"hour": 8, "minute": 20}
